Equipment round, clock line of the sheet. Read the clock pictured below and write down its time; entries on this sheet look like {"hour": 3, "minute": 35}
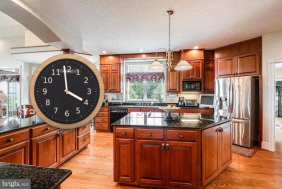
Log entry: {"hour": 3, "minute": 59}
